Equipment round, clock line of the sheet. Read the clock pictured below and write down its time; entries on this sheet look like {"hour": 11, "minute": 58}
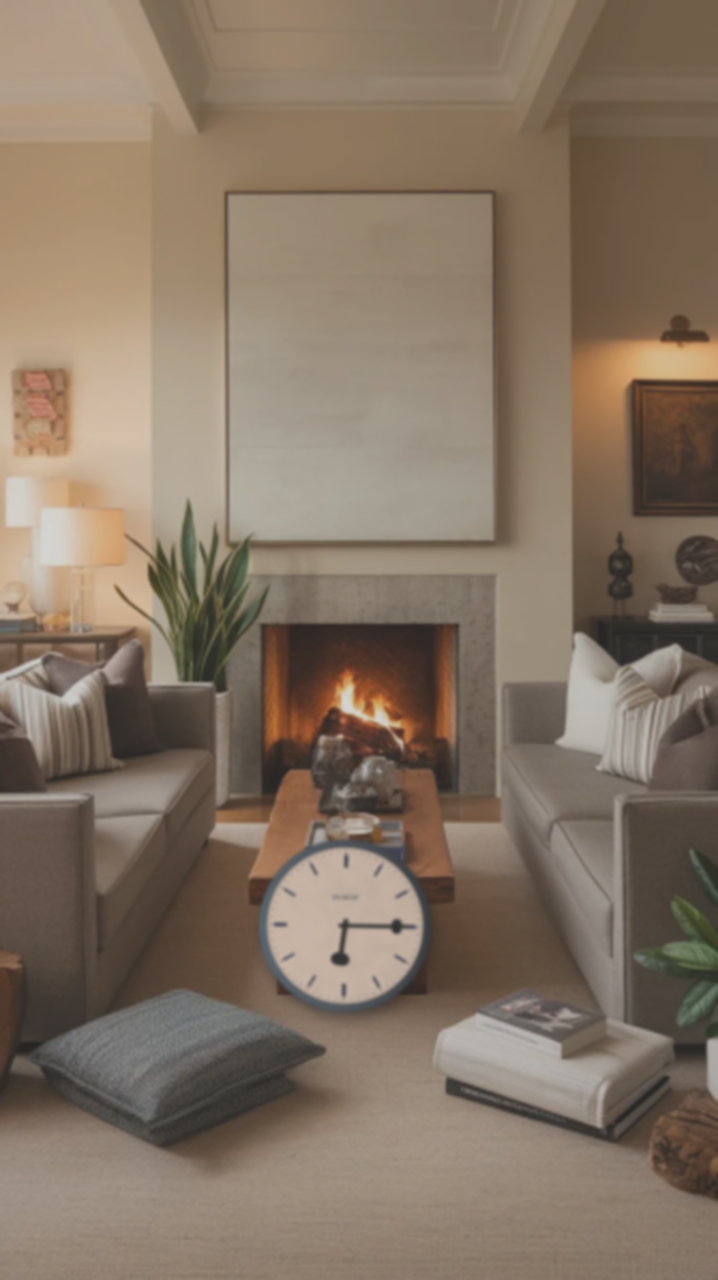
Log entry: {"hour": 6, "minute": 15}
